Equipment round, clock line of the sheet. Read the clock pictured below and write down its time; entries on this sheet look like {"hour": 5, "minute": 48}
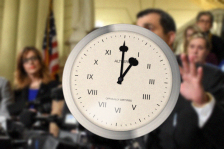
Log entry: {"hour": 1, "minute": 0}
